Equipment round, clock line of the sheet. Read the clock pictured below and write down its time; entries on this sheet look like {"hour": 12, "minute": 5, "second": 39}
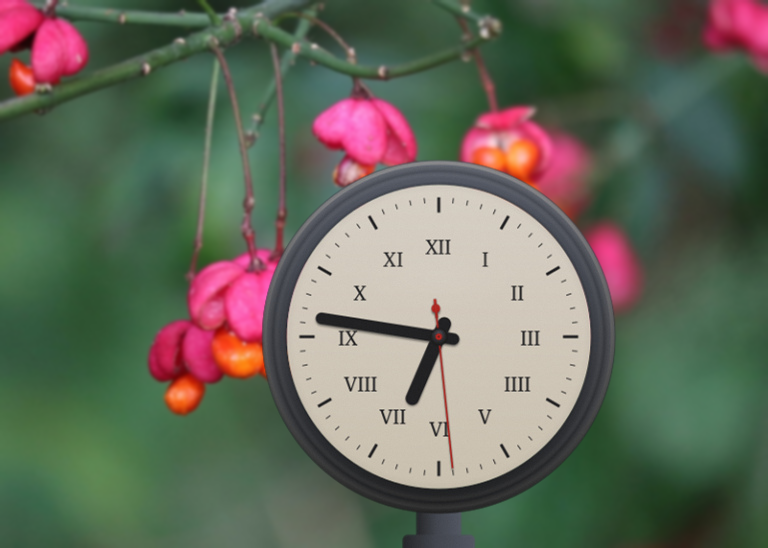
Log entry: {"hour": 6, "minute": 46, "second": 29}
